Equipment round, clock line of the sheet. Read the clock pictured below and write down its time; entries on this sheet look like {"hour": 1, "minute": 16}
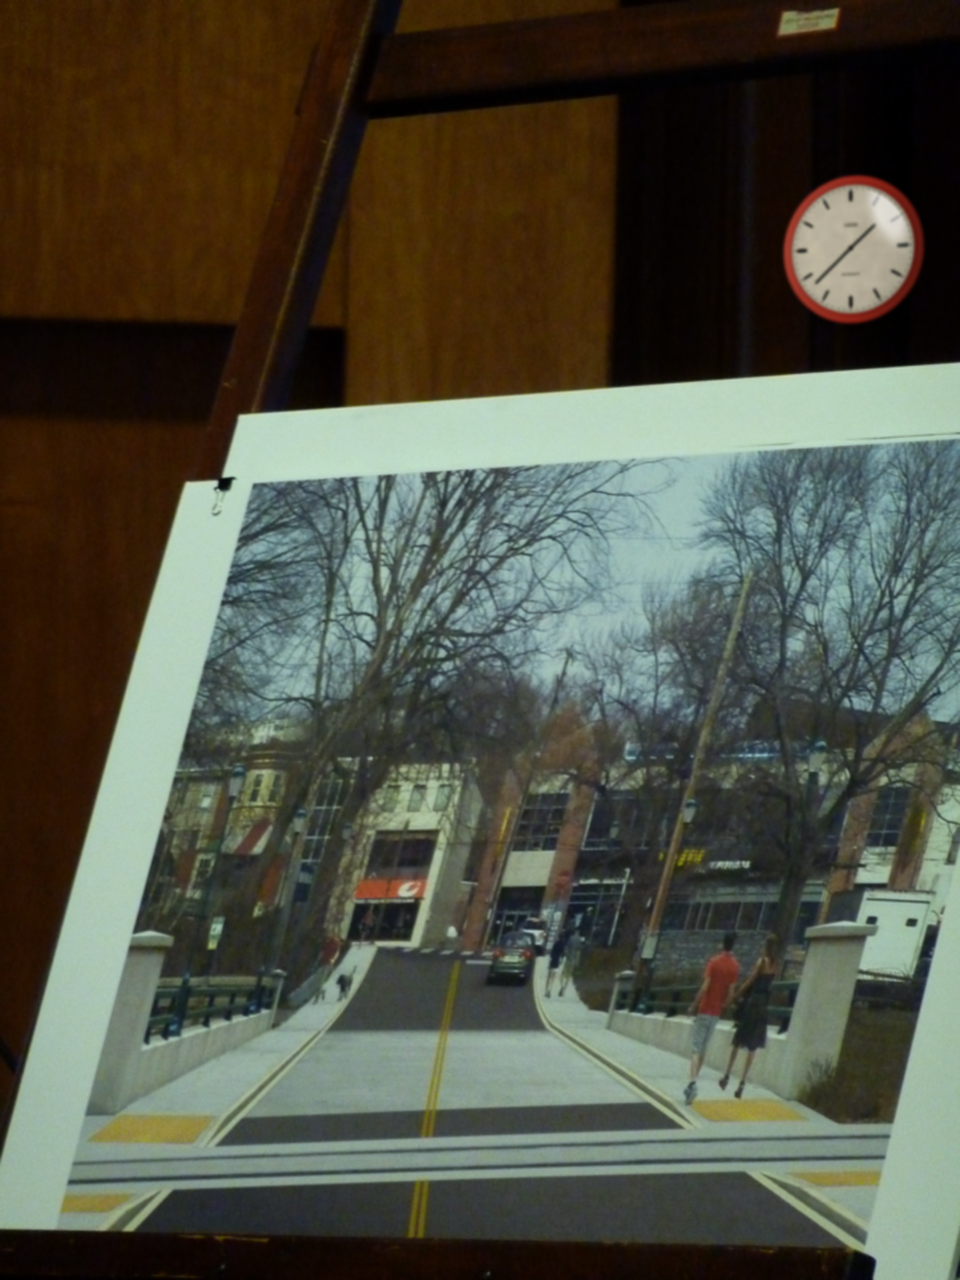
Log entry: {"hour": 1, "minute": 38}
